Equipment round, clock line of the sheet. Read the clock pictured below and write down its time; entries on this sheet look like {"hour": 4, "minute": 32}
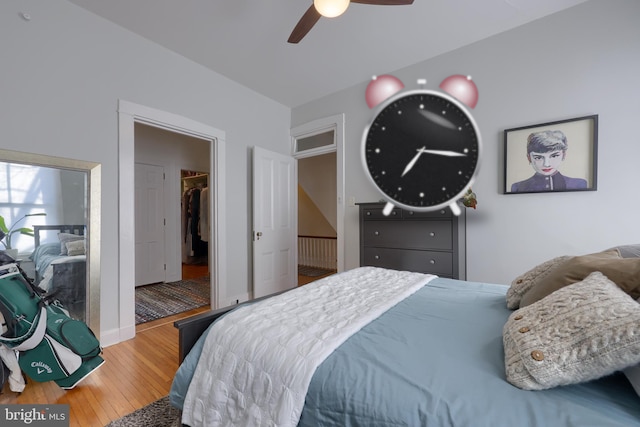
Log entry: {"hour": 7, "minute": 16}
